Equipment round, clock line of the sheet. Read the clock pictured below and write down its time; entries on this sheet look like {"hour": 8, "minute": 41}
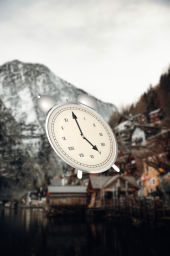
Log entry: {"hour": 5, "minute": 0}
